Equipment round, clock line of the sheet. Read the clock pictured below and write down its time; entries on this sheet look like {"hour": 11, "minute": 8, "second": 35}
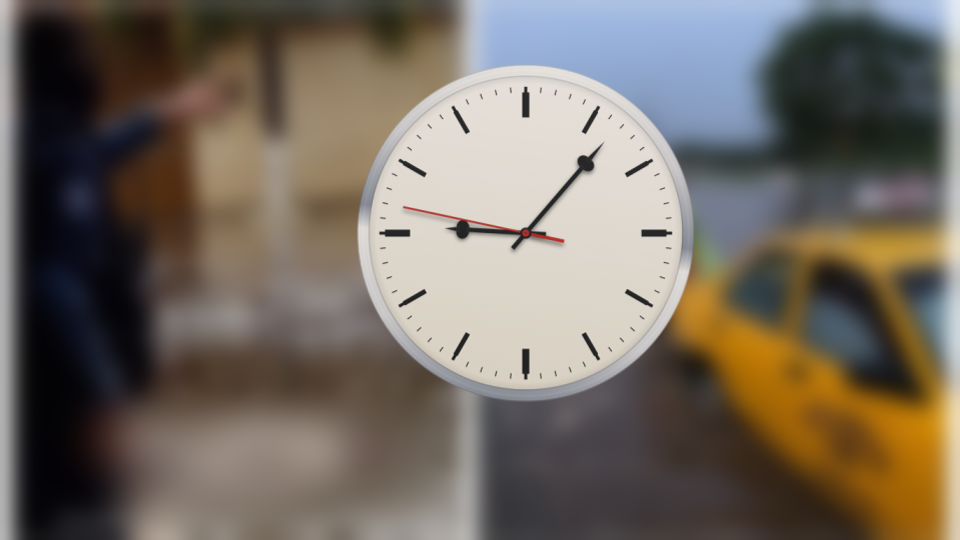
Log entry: {"hour": 9, "minute": 6, "second": 47}
